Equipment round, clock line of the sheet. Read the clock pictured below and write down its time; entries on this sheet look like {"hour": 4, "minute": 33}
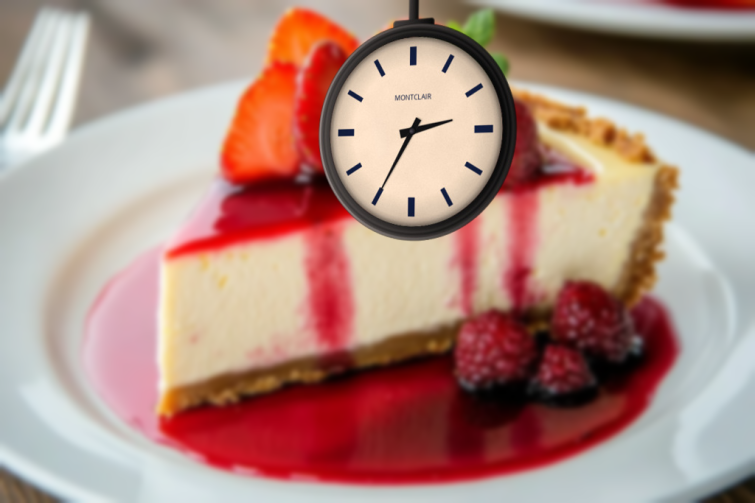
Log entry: {"hour": 2, "minute": 35}
